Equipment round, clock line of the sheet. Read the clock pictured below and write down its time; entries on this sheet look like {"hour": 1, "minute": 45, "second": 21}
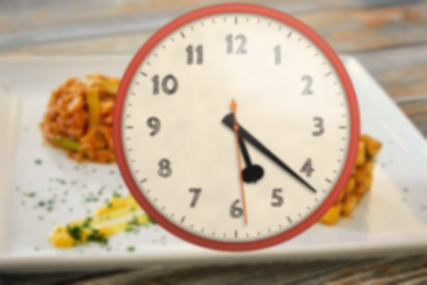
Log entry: {"hour": 5, "minute": 21, "second": 29}
